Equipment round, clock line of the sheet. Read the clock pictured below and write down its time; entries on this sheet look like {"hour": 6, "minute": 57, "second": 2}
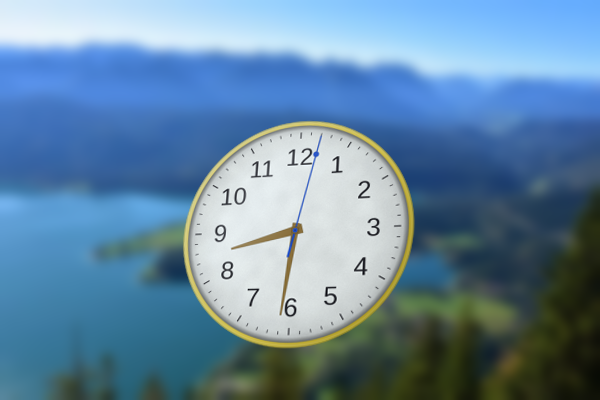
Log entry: {"hour": 8, "minute": 31, "second": 2}
